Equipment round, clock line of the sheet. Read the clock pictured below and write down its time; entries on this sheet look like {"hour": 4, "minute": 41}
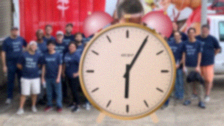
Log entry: {"hour": 6, "minute": 5}
